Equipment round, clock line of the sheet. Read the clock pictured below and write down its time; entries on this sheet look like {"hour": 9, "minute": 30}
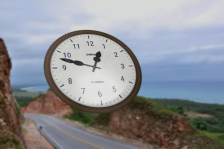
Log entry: {"hour": 12, "minute": 48}
